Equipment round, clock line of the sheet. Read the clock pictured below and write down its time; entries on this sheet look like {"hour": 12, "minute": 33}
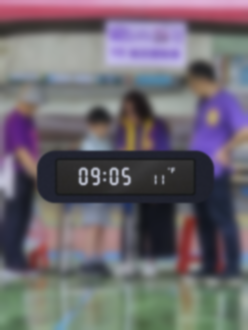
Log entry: {"hour": 9, "minute": 5}
